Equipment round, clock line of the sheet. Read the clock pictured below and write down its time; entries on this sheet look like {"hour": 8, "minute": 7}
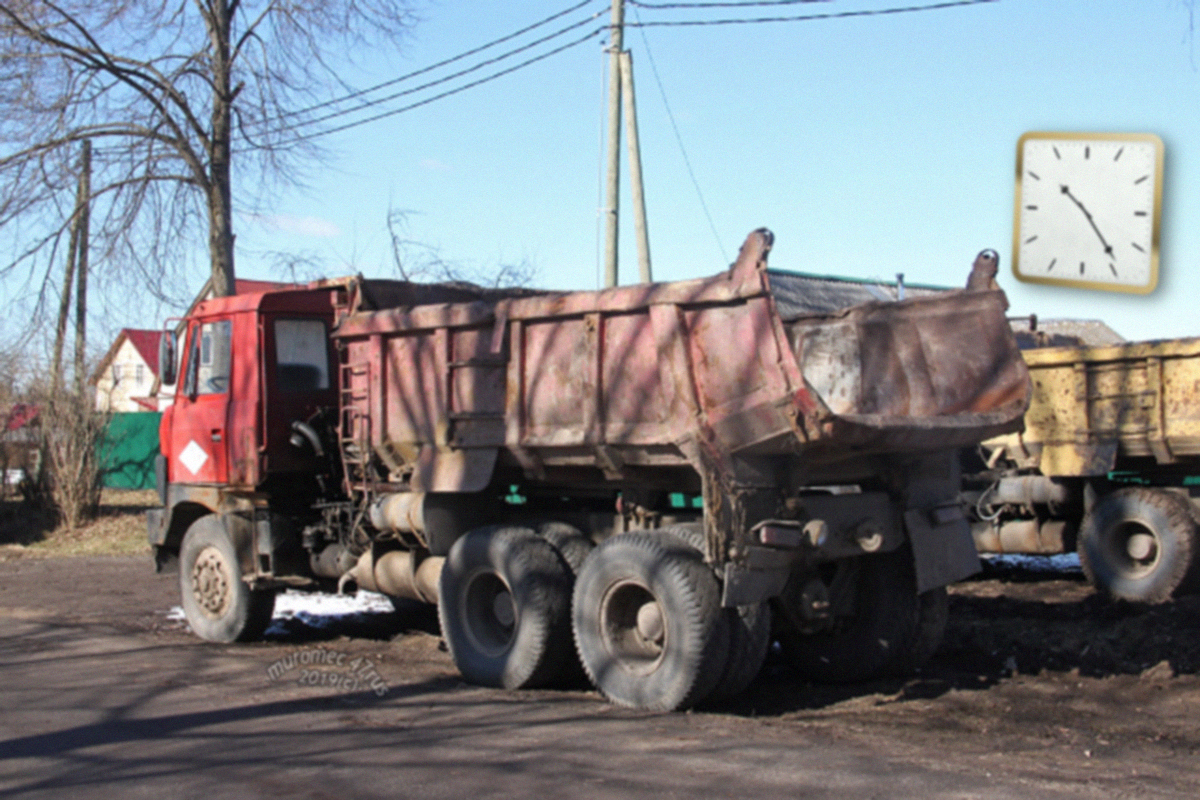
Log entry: {"hour": 10, "minute": 24}
